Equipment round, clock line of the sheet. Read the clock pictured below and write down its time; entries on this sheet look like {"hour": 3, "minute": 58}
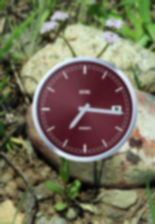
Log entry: {"hour": 7, "minute": 16}
